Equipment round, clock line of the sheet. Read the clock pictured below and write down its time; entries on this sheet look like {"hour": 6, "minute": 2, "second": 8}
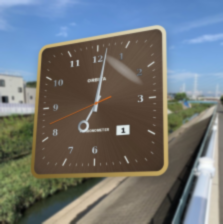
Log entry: {"hour": 7, "minute": 1, "second": 42}
